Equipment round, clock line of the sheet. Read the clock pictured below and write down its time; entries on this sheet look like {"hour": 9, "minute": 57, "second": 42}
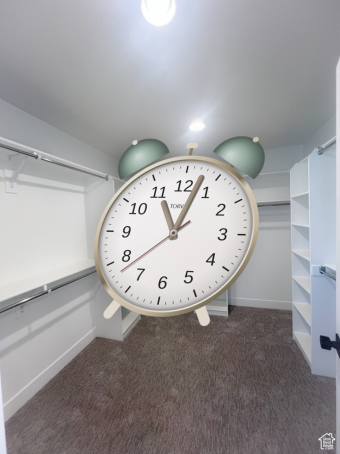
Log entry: {"hour": 11, "minute": 2, "second": 38}
